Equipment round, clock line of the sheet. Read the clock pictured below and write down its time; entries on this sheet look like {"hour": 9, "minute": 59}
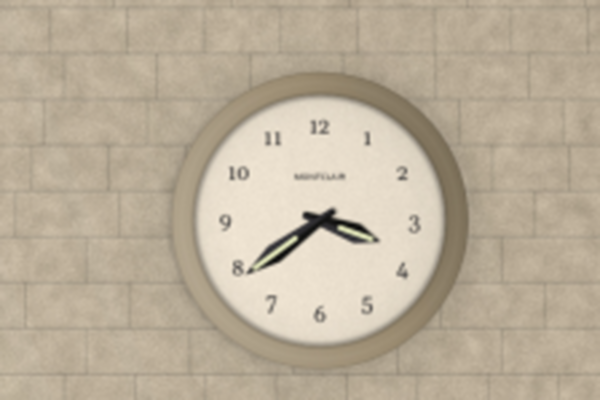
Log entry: {"hour": 3, "minute": 39}
